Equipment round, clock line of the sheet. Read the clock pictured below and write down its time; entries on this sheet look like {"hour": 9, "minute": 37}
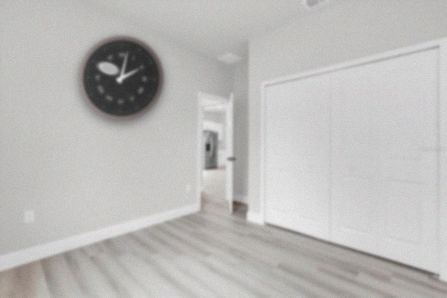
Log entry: {"hour": 2, "minute": 2}
